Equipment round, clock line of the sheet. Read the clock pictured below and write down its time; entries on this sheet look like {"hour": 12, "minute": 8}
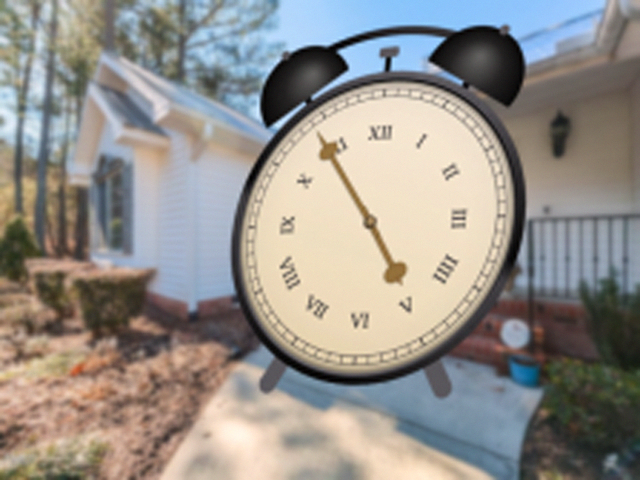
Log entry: {"hour": 4, "minute": 54}
